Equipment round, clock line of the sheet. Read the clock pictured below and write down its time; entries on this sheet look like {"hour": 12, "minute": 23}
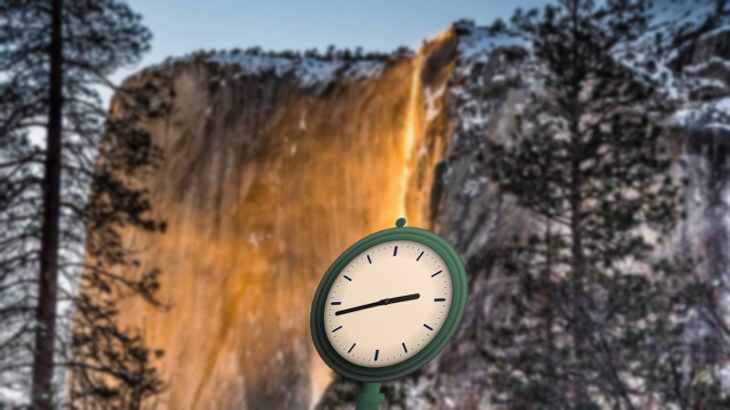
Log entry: {"hour": 2, "minute": 43}
